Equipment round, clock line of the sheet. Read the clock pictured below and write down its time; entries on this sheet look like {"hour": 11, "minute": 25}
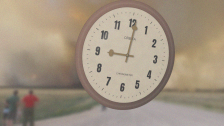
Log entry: {"hour": 9, "minute": 1}
